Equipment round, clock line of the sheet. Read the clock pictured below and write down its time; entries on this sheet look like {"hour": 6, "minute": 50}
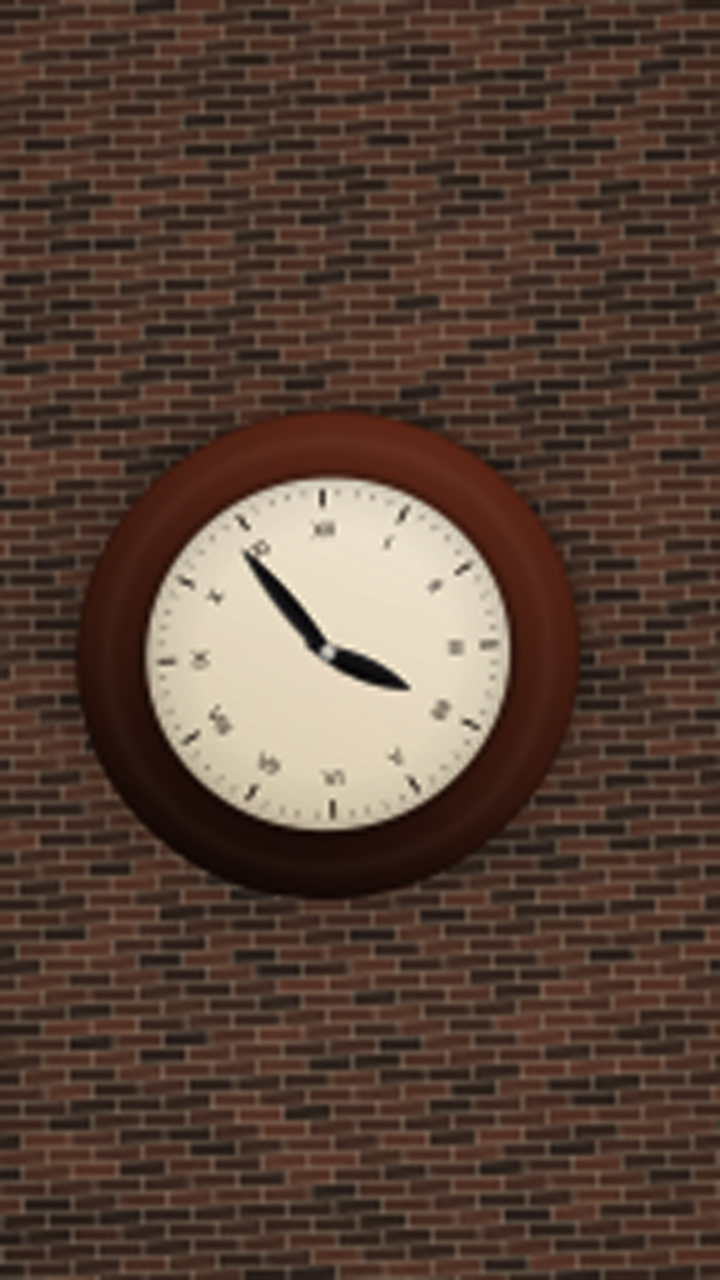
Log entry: {"hour": 3, "minute": 54}
